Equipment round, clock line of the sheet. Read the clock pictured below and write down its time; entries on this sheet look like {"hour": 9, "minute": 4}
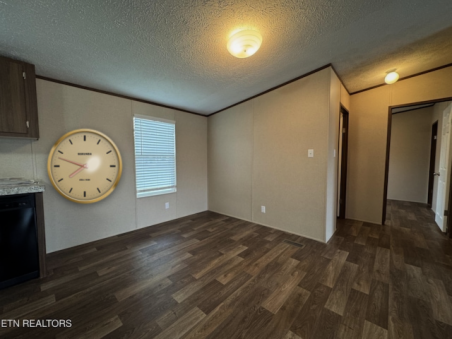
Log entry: {"hour": 7, "minute": 48}
